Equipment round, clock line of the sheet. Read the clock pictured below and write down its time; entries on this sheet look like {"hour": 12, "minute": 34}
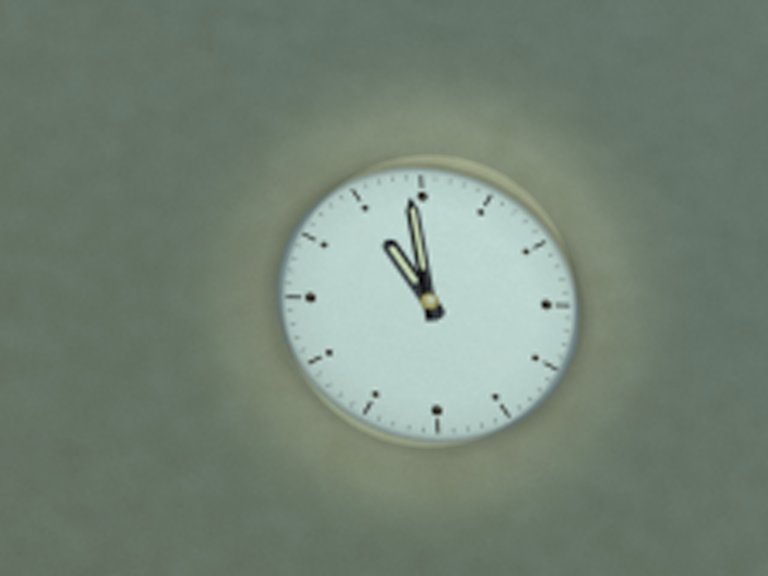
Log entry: {"hour": 10, "minute": 59}
